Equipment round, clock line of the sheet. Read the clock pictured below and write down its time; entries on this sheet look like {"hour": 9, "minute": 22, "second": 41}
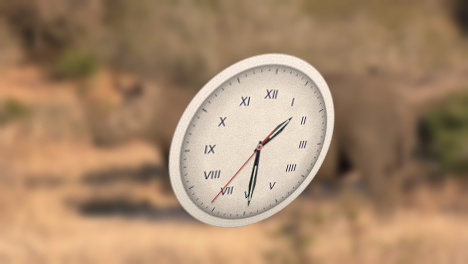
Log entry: {"hour": 1, "minute": 29, "second": 36}
